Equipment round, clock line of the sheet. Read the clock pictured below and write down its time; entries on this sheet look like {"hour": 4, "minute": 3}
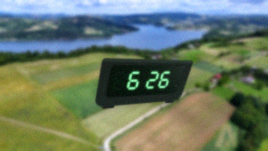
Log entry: {"hour": 6, "minute": 26}
